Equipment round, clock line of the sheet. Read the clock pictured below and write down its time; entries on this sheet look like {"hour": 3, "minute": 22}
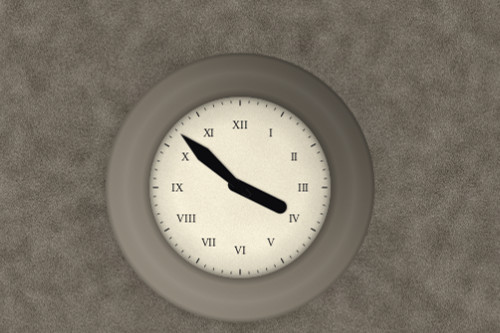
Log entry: {"hour": 3, "minute": 52}
